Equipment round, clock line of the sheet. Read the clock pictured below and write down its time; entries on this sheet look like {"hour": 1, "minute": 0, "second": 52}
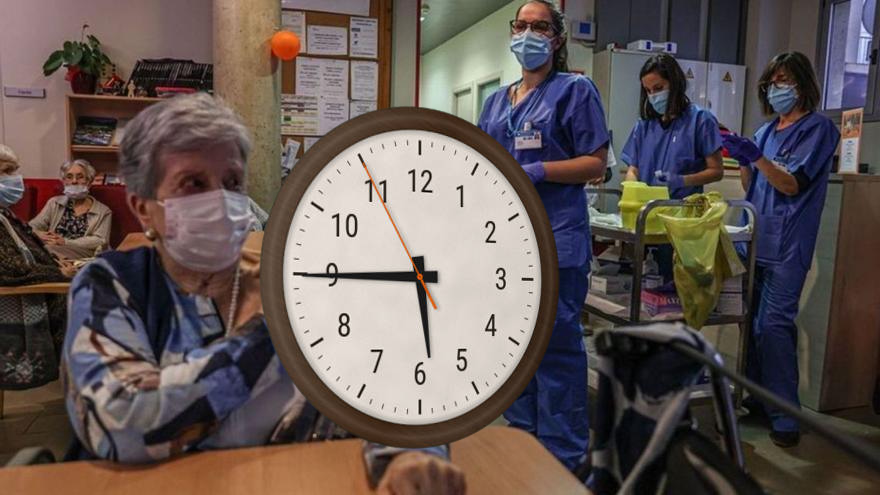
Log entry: {"hour": 5, "minute": 44, "second": 55}
